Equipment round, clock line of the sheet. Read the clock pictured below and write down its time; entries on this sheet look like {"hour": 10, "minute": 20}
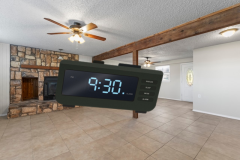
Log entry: {"hour": 9, "minute": 30}
